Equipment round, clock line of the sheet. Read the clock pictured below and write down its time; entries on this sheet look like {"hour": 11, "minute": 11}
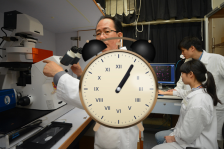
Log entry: {"hour": 1, "minute": 5}
